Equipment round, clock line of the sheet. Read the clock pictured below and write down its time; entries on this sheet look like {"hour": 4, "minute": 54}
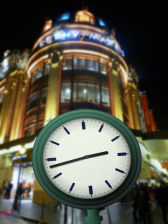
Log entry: {"hour": 2, "minute": 43}
